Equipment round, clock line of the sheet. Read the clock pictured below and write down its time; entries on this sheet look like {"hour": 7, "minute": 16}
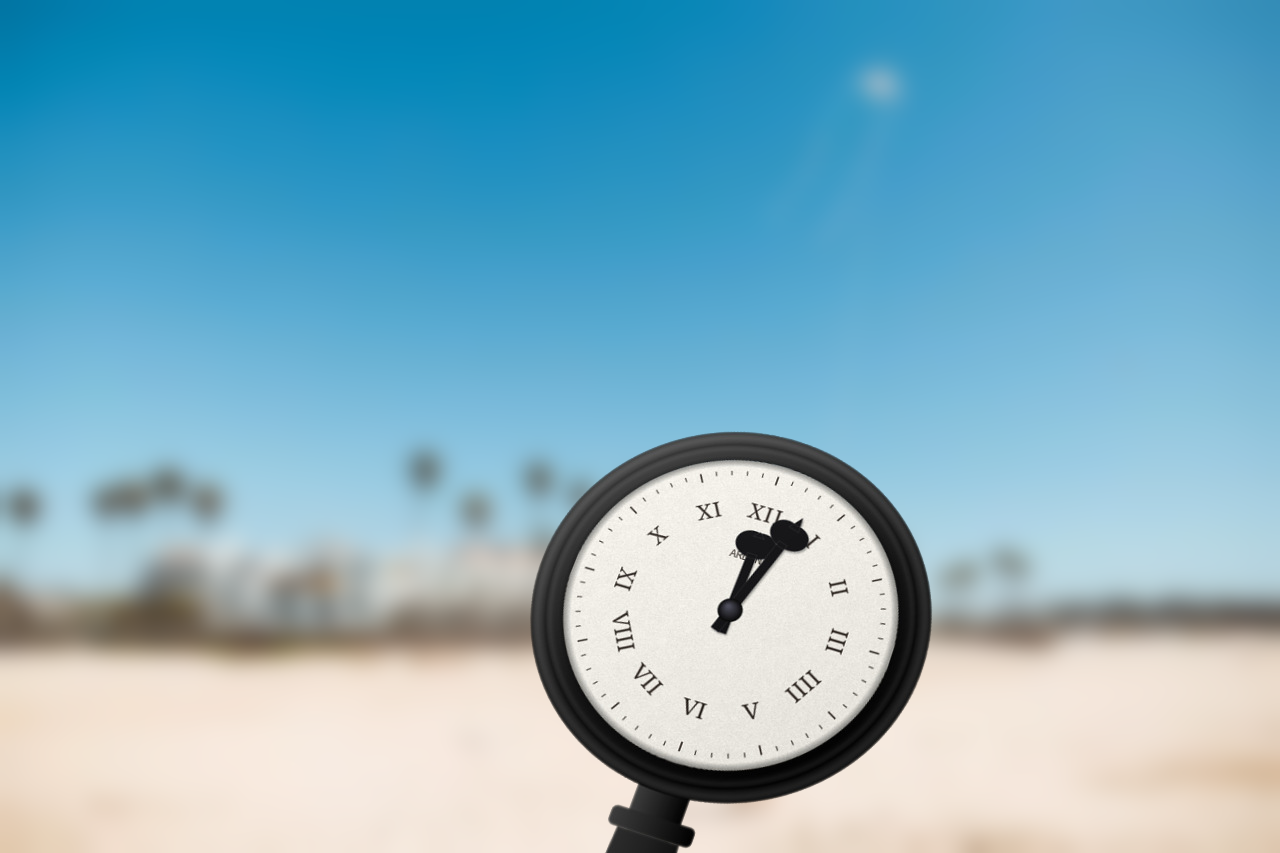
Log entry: {"hour": 12, "minute": 3}
